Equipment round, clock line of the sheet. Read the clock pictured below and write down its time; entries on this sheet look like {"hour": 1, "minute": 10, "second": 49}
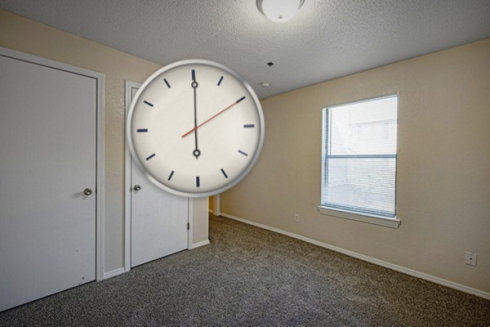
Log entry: {"hour": 6, "minute": 0, "second": 10}
